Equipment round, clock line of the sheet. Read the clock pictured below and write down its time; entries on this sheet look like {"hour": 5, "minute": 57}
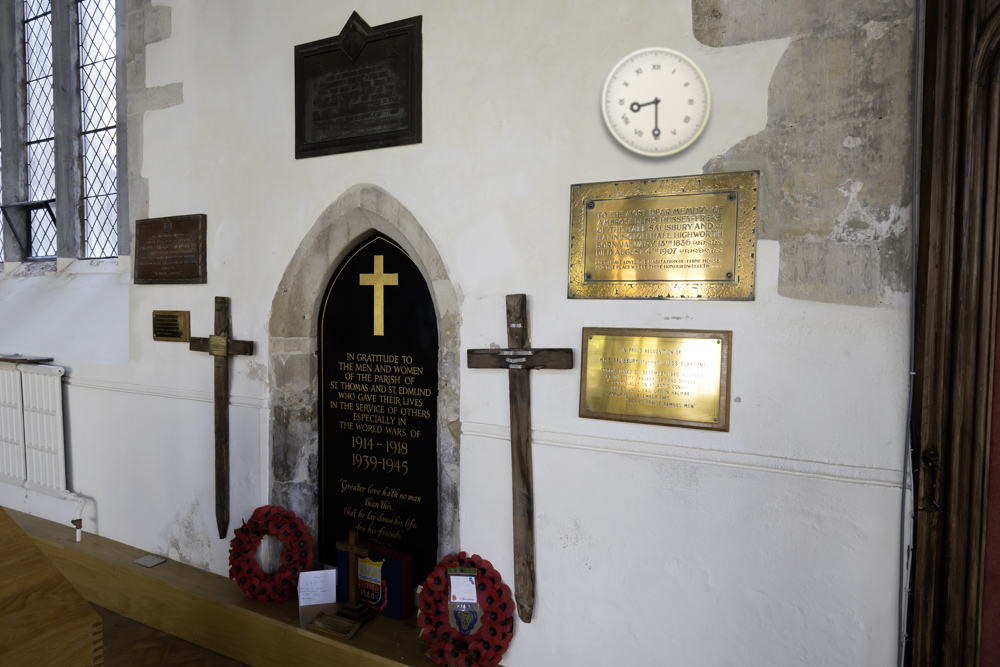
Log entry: {"hour": 8, "minute": 30}
